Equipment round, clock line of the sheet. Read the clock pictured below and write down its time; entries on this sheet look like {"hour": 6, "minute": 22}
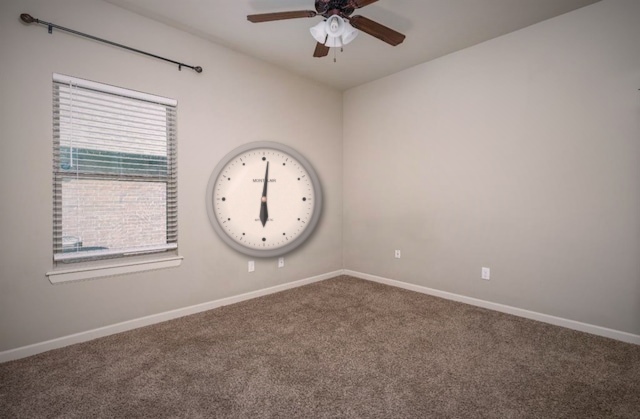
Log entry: {"hour": 6, "minute": 1}
